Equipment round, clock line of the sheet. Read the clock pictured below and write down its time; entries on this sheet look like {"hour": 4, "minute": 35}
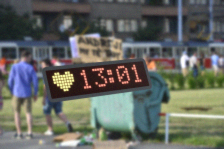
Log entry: {"hour": 13, "minute": 1}
